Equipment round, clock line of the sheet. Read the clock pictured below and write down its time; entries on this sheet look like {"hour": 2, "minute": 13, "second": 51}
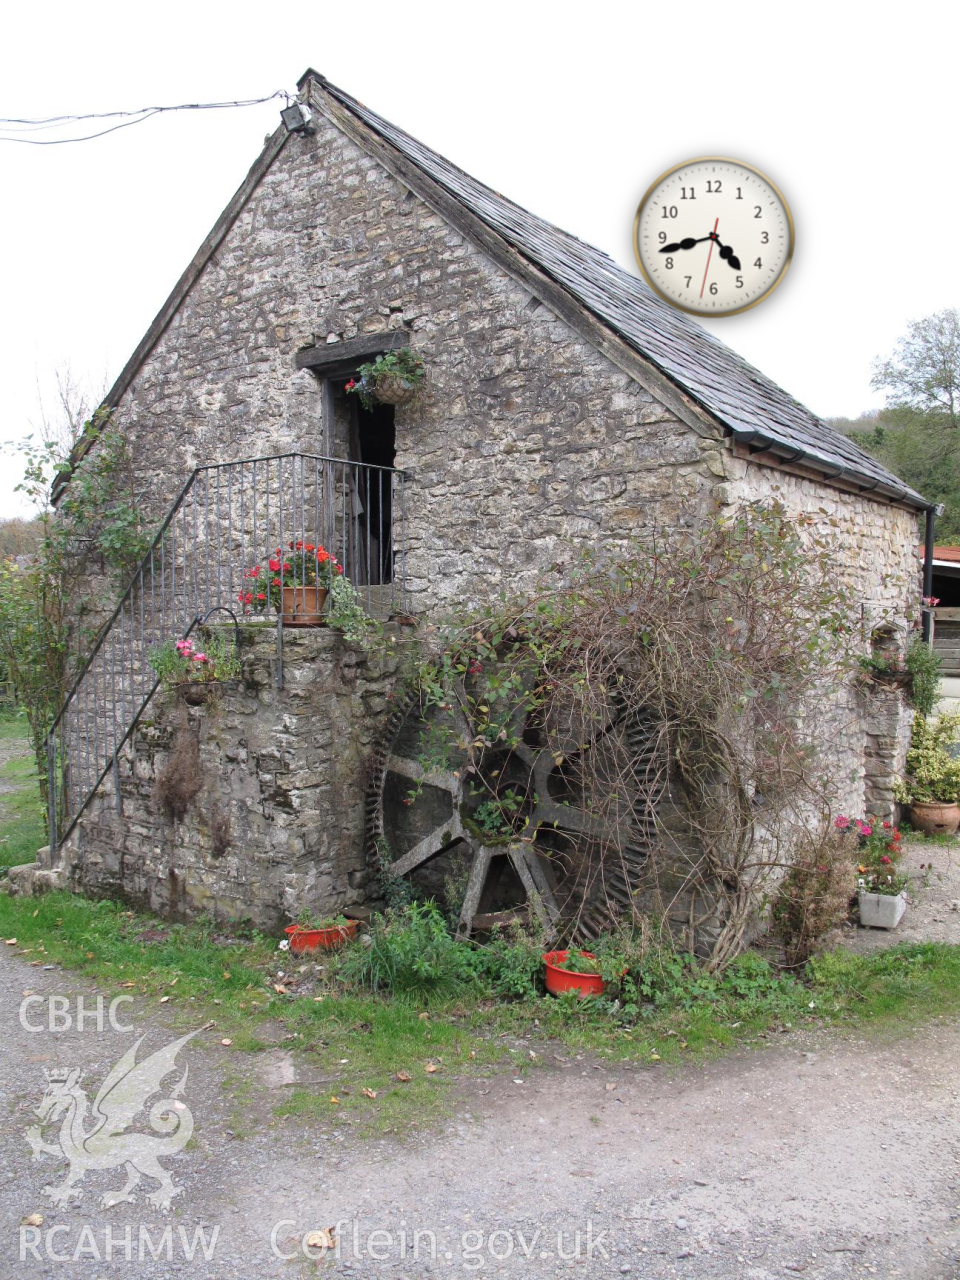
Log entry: {"hour": 4, "minute": 42, "second": 32}
